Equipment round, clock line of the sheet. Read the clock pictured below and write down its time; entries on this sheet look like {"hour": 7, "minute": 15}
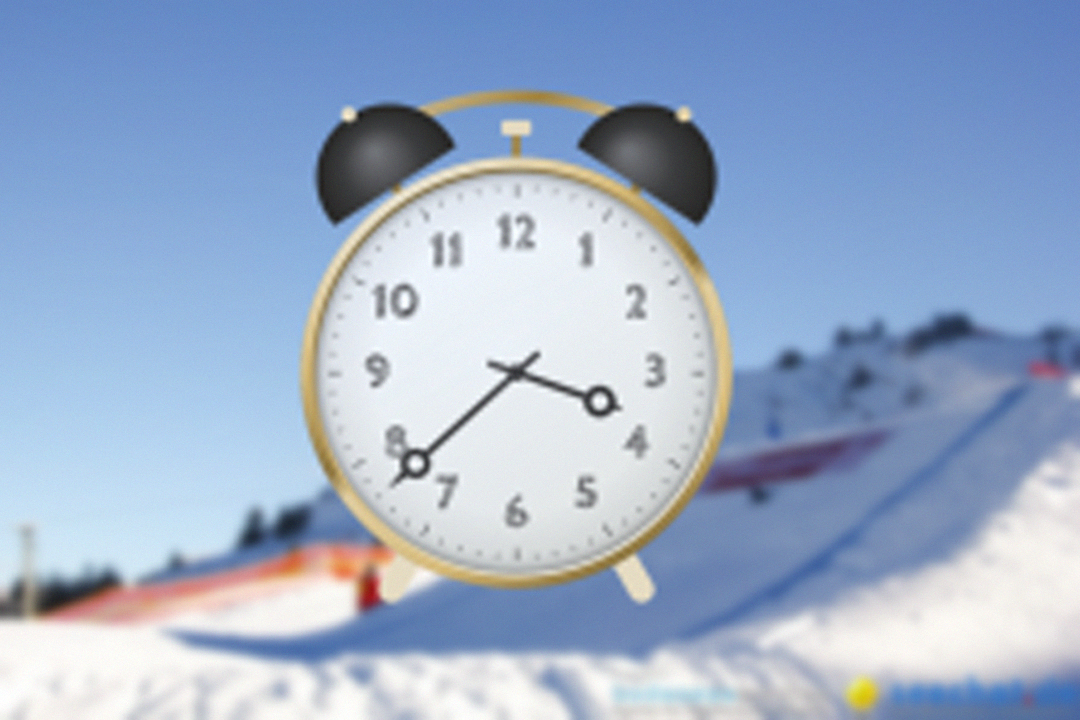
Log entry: {"hour": 3, "minute": 38}
